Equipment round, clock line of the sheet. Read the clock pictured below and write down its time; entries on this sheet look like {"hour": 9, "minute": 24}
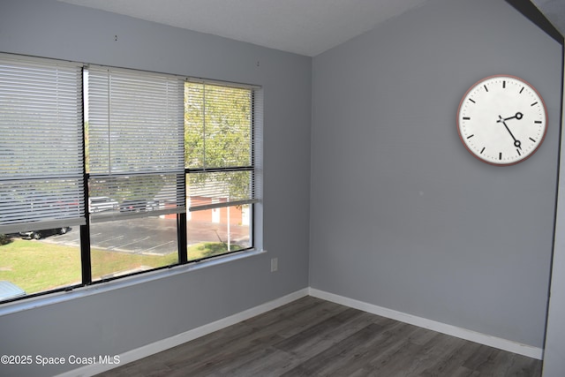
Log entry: {"hour": 2, "minute": 24}
